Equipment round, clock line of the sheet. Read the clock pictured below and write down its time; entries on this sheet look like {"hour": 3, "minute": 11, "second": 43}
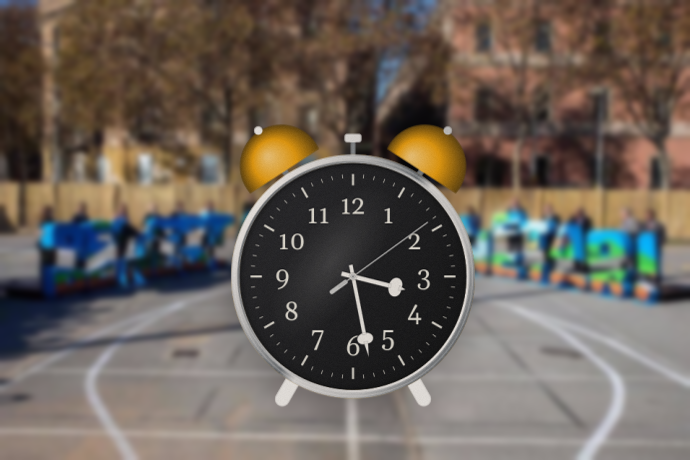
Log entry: {"hour": 3, "minute": 28, "second": 9}
